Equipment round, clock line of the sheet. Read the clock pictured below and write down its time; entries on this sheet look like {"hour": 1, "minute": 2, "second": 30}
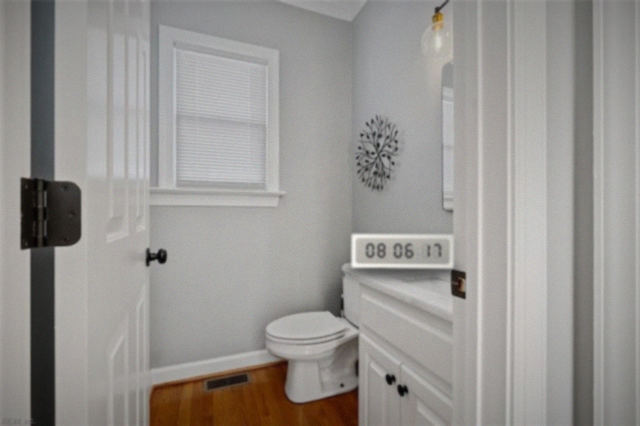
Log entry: {"hour": 8, "minute": 6, "second": 17}
